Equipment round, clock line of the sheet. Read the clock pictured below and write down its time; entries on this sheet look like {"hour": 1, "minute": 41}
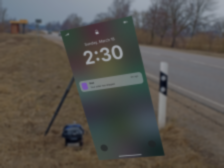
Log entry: {"hour": 2, "minute": 30}
